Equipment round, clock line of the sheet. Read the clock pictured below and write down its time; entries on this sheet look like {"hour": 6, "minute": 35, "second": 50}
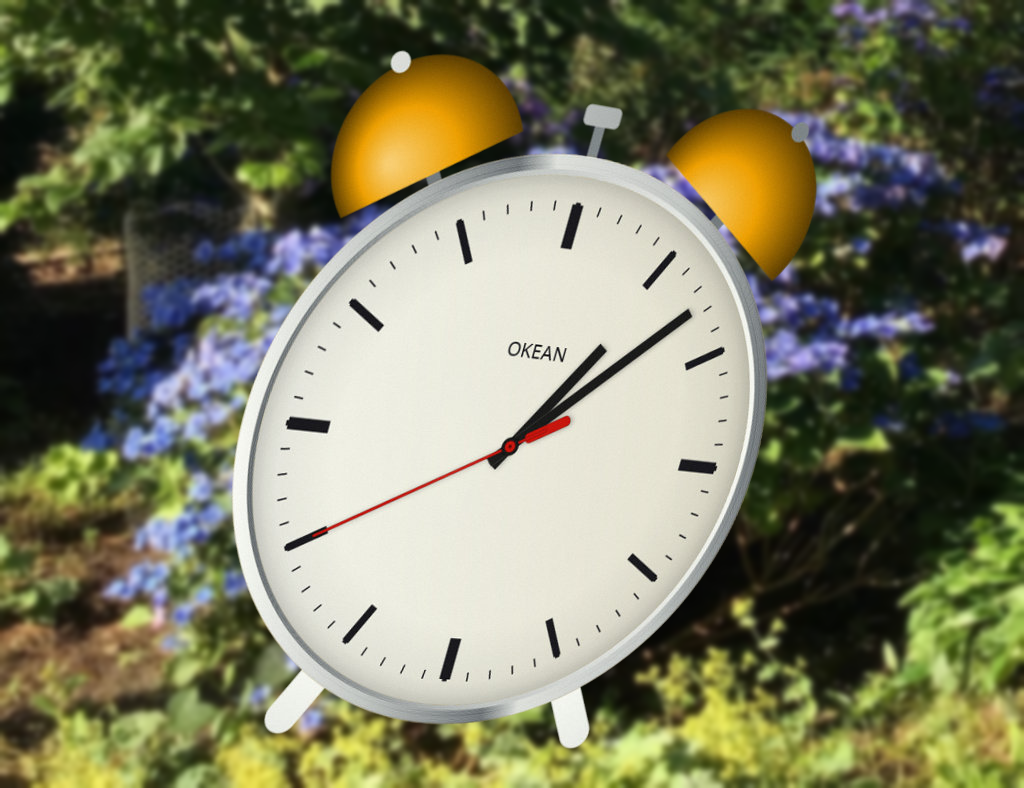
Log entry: {"hour": 1, "minute": 7, "second": 40}
